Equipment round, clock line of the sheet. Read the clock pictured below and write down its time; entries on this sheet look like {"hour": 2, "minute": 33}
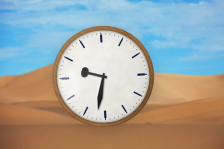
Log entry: {"hour": 9, "minute": 32}
